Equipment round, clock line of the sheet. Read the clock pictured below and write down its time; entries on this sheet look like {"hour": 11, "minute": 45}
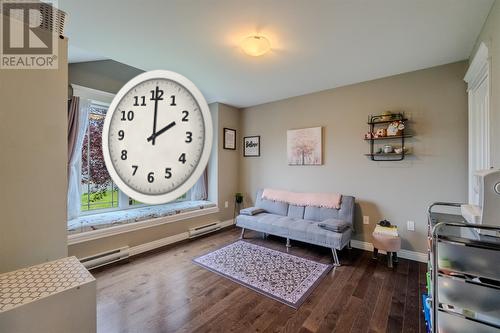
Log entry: {"hour": 2, "minute": 0}
